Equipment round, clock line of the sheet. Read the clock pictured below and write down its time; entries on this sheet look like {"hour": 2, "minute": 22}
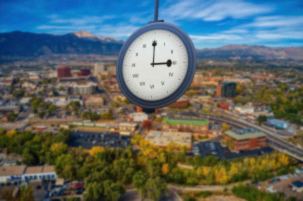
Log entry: {"hour": 3, "minute": 0}
